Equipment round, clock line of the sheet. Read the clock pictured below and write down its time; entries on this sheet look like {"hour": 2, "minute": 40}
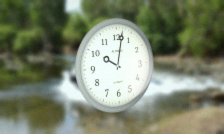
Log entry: {"hour": 10, "minute": 2}
